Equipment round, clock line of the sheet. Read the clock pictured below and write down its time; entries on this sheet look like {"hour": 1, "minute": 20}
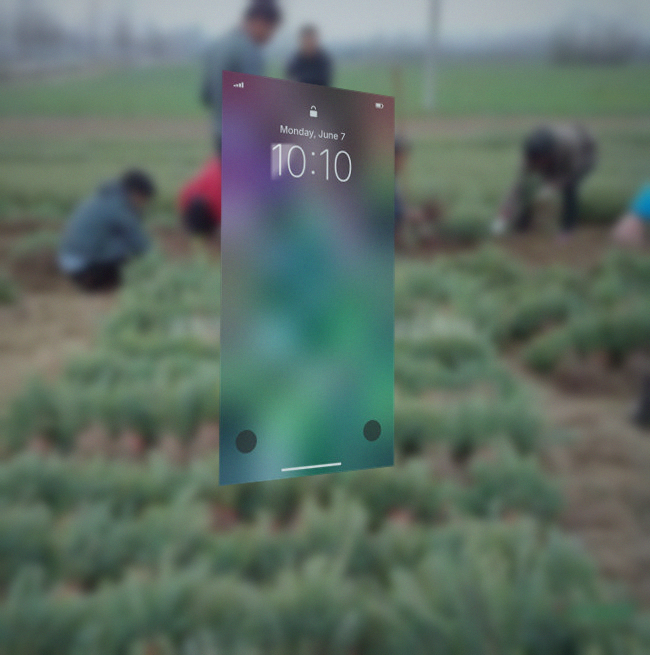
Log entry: {"hour": 10, "minute": 10}
